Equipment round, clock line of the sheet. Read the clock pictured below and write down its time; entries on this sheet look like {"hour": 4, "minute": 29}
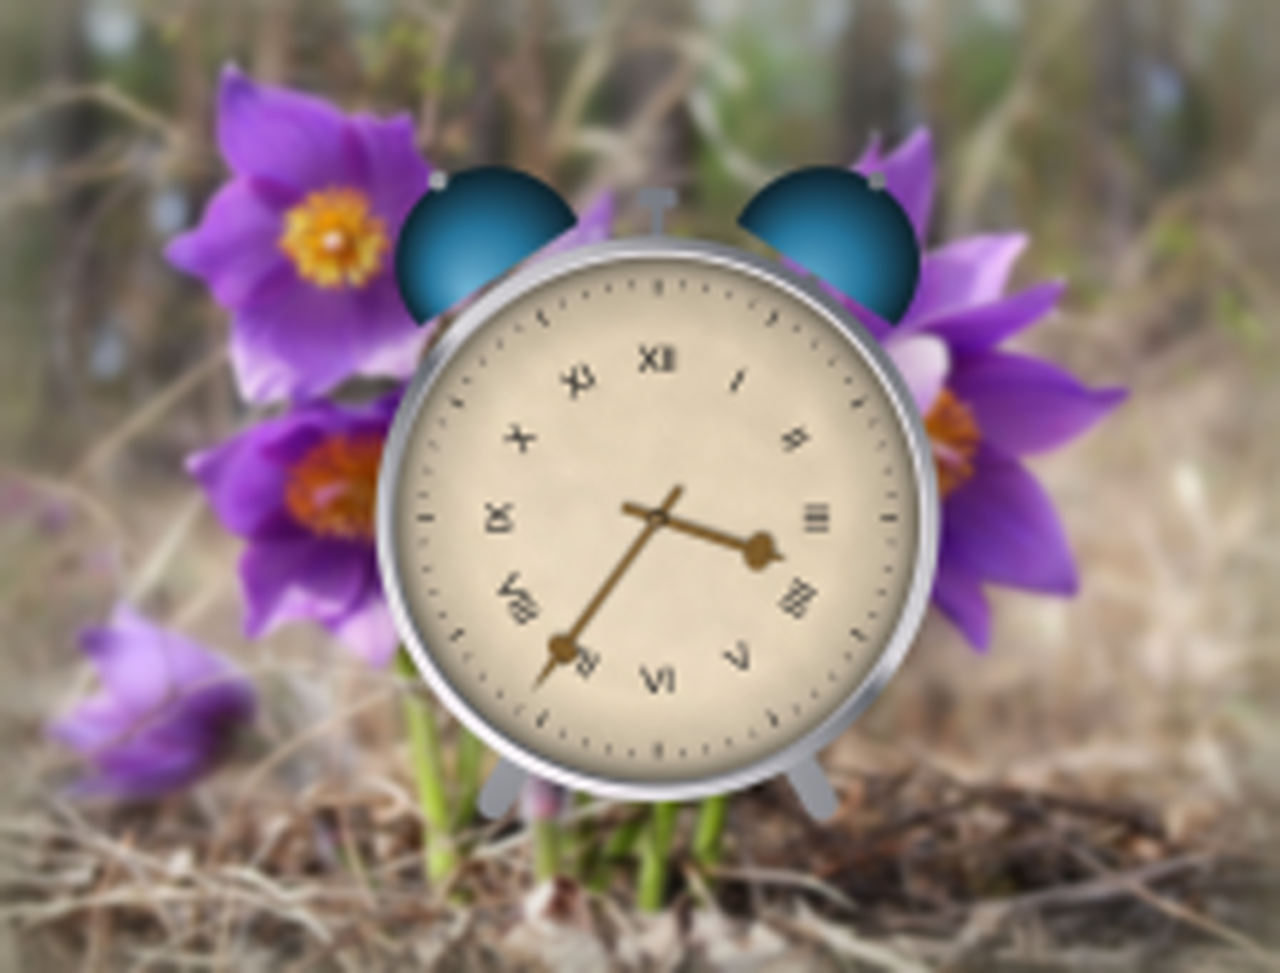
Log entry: {"hour": 3, "minute": 36}
